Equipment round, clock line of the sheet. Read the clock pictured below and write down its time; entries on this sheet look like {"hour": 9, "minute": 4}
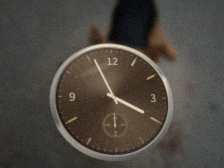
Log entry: {"hour": 3, "minute": 56}
